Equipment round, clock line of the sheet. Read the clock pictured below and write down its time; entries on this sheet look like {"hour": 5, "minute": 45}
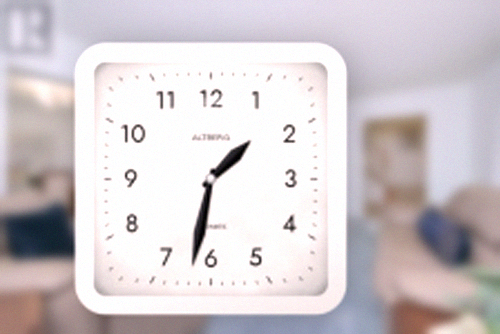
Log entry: {"hour": 1, "minute": 32}
